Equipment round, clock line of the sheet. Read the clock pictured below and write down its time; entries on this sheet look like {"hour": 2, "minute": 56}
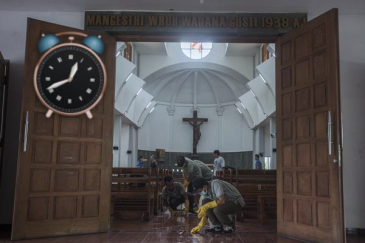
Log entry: {"hour": 12, "minute": 41}
